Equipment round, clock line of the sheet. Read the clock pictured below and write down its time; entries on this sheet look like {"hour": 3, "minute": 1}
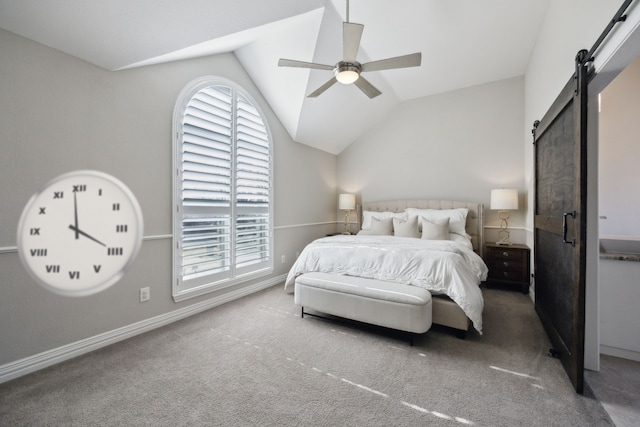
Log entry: {"hour": 3, "minute": 59}
